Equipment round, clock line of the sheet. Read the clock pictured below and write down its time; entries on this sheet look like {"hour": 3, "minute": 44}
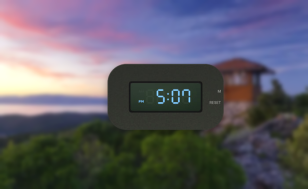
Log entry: {"hour": 5, "minute": 7}
